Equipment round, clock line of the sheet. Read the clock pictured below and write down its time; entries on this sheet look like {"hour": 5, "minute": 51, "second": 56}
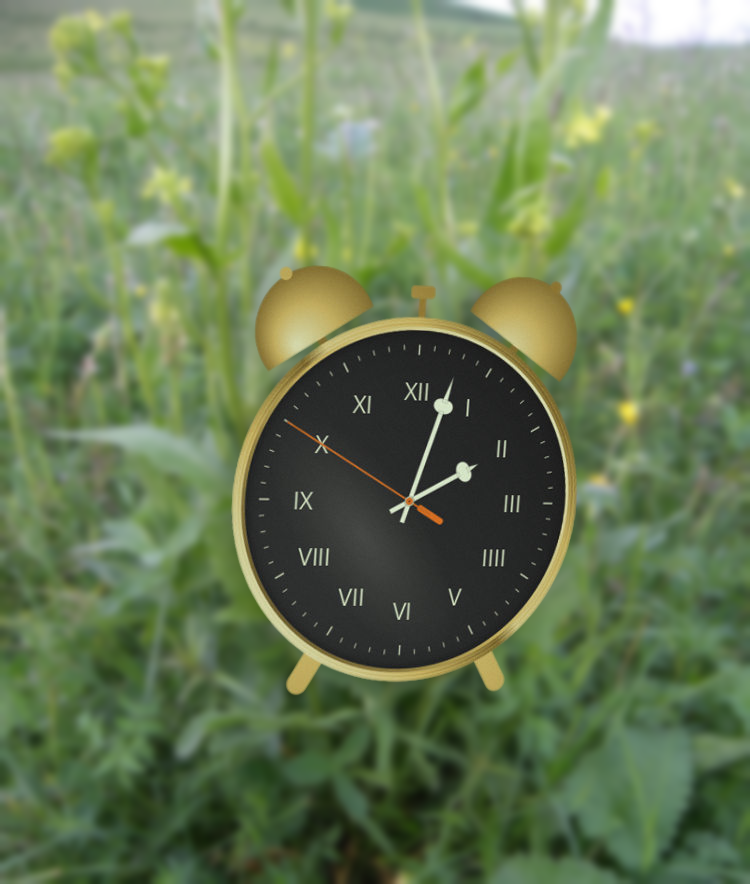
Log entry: {"hour": 2, "minute": 2, "second": 50}
